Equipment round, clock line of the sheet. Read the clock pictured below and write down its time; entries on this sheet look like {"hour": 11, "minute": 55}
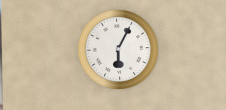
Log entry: {"hour": 6, "minute": 5}
